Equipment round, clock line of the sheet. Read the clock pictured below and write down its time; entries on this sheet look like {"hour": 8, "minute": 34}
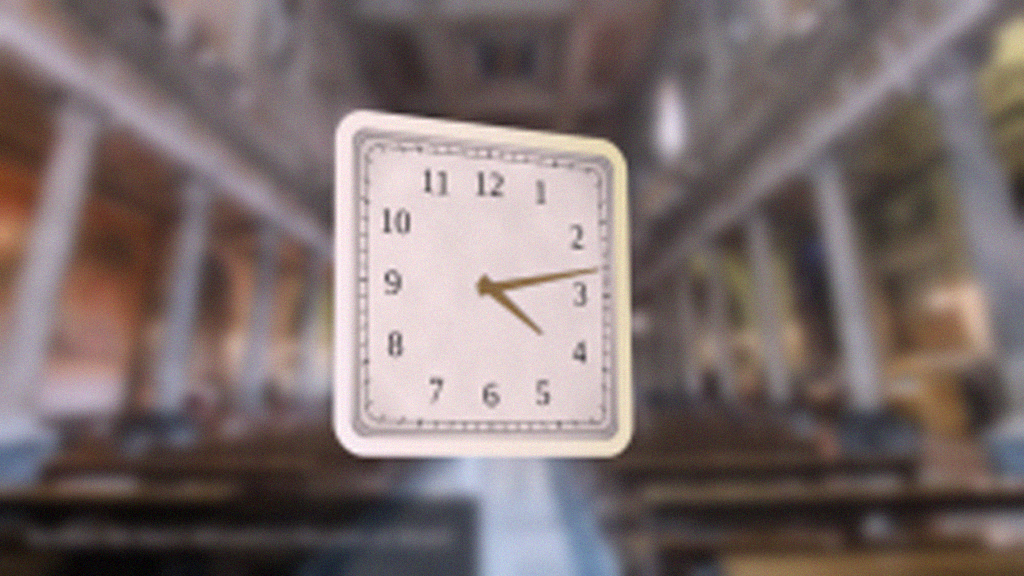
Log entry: {"hour": 4, "minute": 13}
